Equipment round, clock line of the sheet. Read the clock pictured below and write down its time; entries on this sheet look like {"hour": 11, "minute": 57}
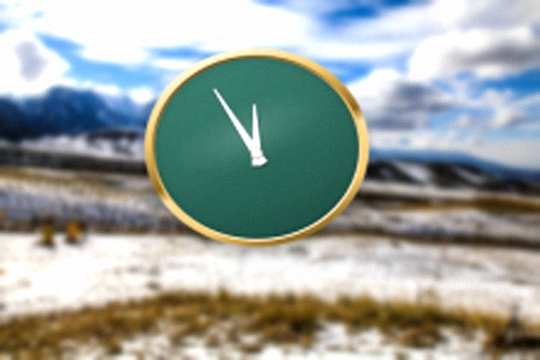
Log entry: {"hour": 11, "minute": 55}
